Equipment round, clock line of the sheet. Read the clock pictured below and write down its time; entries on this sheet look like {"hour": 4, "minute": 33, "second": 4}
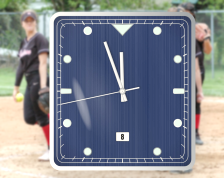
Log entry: {"hour": 11, "minute": 56, "second": 43}
